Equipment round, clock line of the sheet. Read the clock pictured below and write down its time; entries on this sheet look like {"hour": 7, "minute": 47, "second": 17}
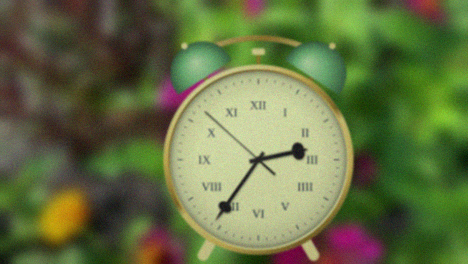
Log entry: {"hour": 2, "minute": 35, "second": 52}
